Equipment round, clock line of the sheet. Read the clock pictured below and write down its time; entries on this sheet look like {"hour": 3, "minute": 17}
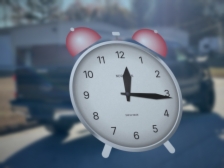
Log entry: {"hour": 12, "minute": 16}
